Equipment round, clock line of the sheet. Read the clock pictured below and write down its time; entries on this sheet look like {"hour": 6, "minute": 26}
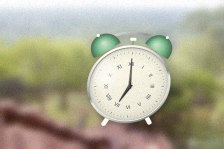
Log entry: {"hour": 7, "minute": 0}
